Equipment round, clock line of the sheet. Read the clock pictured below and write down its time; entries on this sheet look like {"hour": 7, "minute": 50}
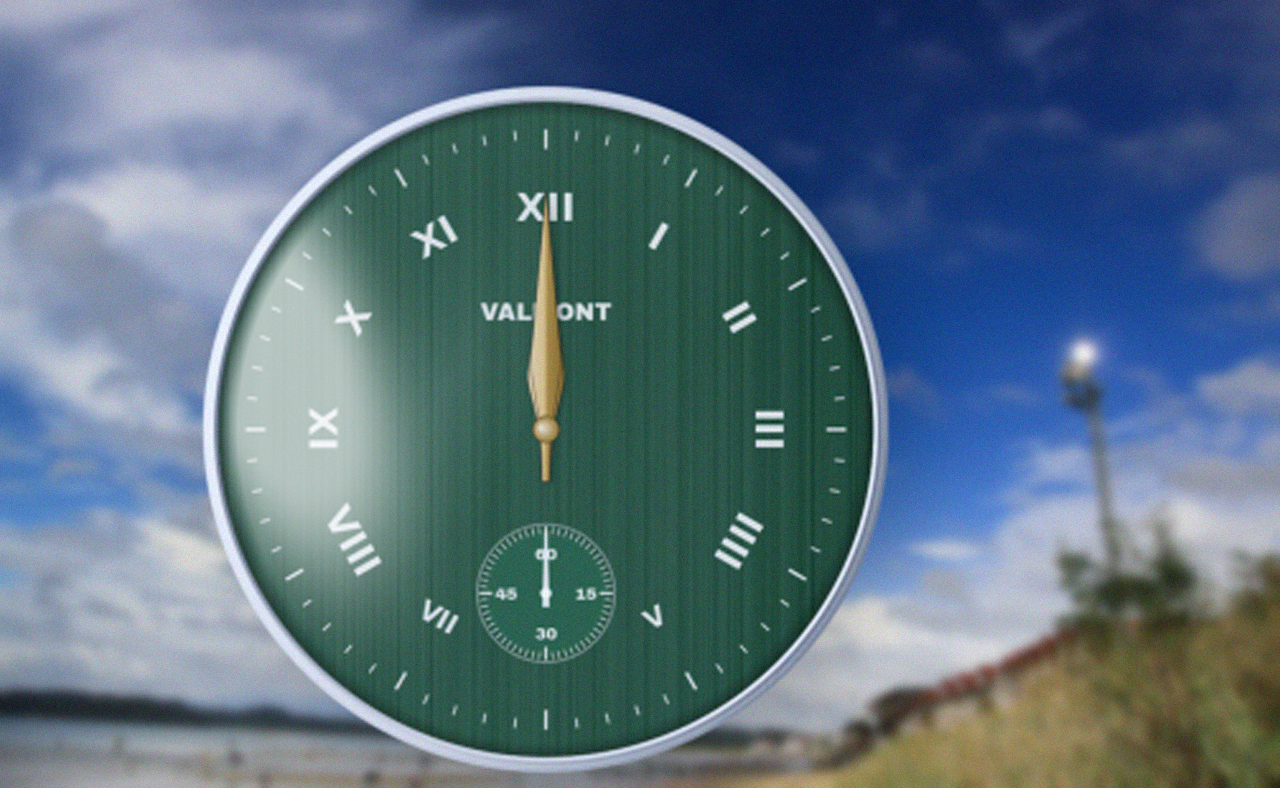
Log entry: {"hour": 12, "minute": 0}
